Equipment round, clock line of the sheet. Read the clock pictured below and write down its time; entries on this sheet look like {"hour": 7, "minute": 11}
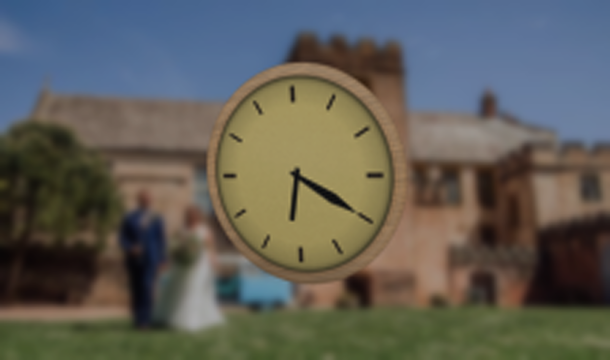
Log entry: {"hour": 6, "minute": 20}
